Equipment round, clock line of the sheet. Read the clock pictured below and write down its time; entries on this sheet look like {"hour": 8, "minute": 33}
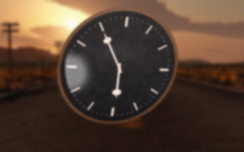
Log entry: {"hour": 5, "minute": 55}
